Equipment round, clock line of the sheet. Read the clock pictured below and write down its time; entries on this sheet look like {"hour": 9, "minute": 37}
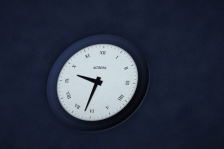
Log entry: {"hour": 9, "minute": 32}
